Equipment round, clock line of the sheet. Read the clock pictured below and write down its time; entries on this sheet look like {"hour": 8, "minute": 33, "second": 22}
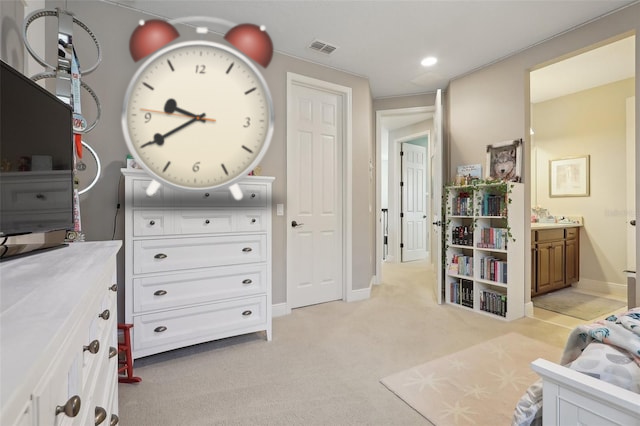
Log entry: {"hour": 9, "minute": 39, "second": 46}
